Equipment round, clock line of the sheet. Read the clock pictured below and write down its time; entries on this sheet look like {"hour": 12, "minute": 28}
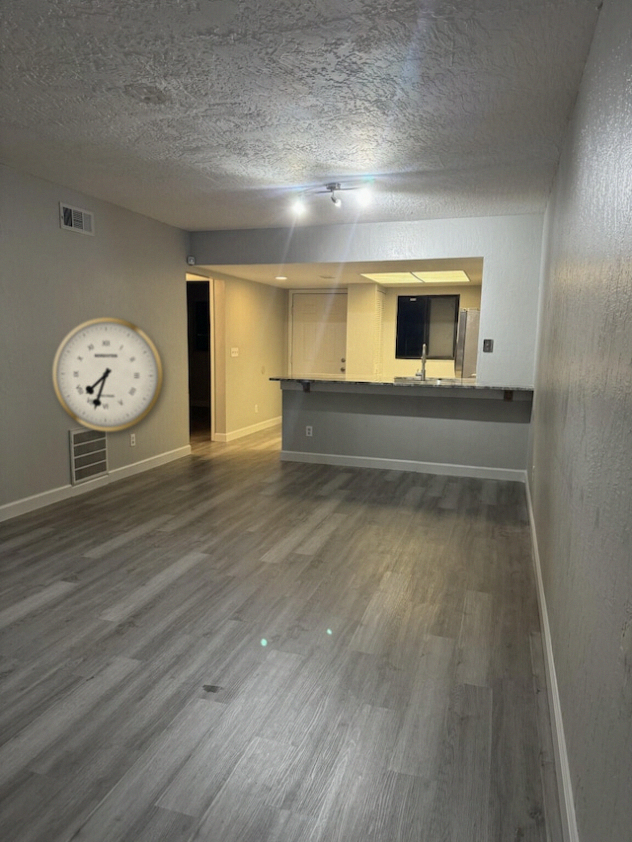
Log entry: {"hour": 7, "minute": 33}
